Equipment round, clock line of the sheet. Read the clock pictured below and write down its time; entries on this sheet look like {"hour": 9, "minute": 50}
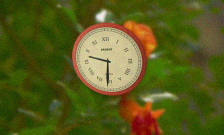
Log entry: {"hour": 9, "minute": 31}
